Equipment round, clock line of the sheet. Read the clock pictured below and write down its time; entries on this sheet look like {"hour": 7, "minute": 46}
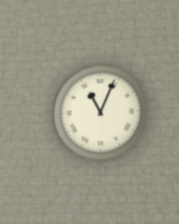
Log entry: {"hour": 11, "minute": 4}
